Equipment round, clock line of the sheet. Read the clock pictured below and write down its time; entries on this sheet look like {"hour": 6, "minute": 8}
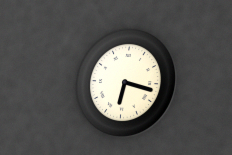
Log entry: {"hour": 6, "minute": 17}
